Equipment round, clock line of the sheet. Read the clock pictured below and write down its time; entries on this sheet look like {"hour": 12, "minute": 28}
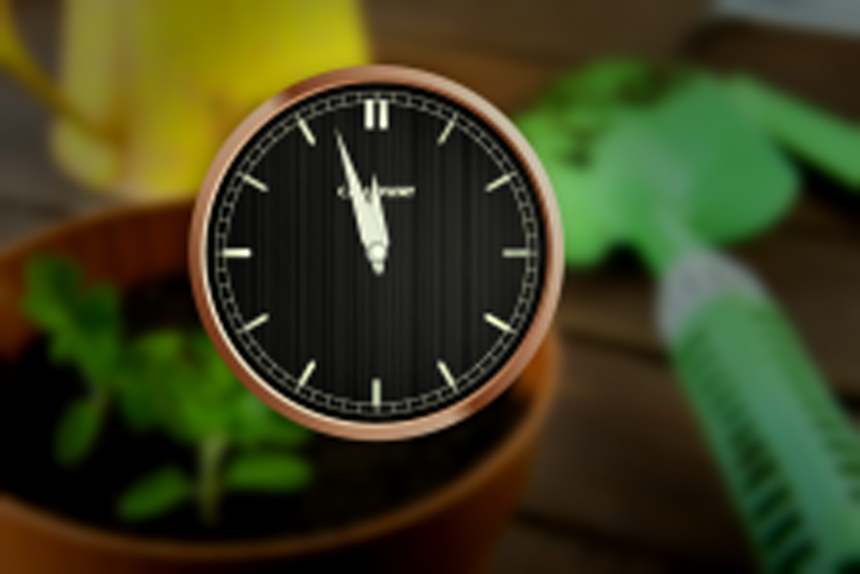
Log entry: {"hour": 11, "minute": 57}
